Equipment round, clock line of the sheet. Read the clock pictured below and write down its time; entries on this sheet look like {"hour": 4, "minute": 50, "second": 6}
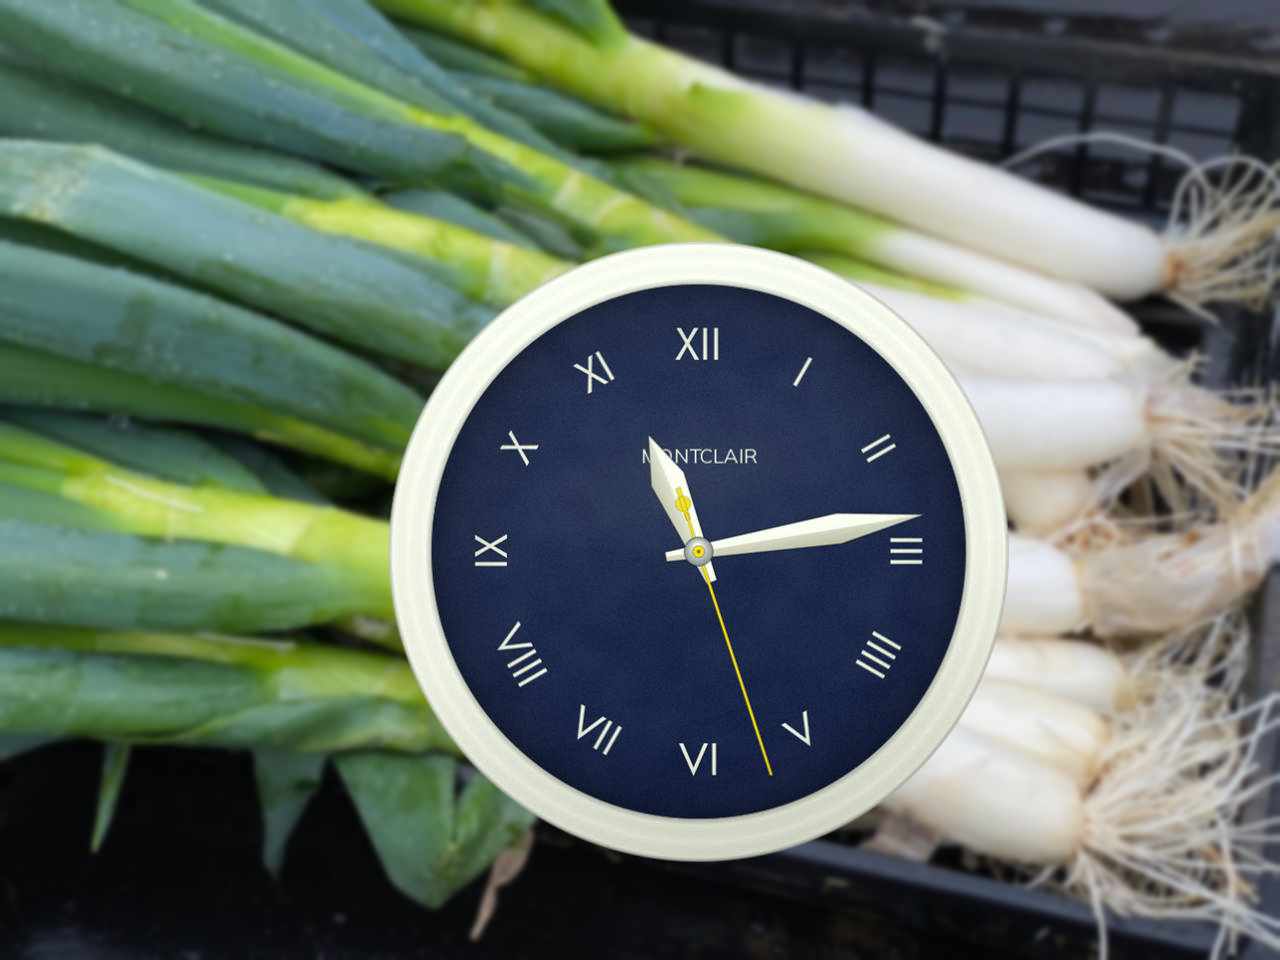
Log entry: {"hour": 11, "minute": 13, "second": 27}
